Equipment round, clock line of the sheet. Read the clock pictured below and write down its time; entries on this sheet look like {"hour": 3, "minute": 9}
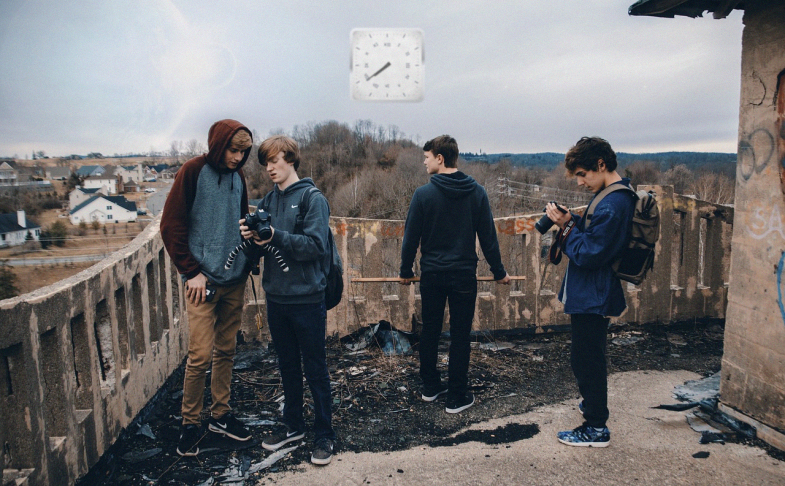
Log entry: {"hour": 7, "minute": 39}
